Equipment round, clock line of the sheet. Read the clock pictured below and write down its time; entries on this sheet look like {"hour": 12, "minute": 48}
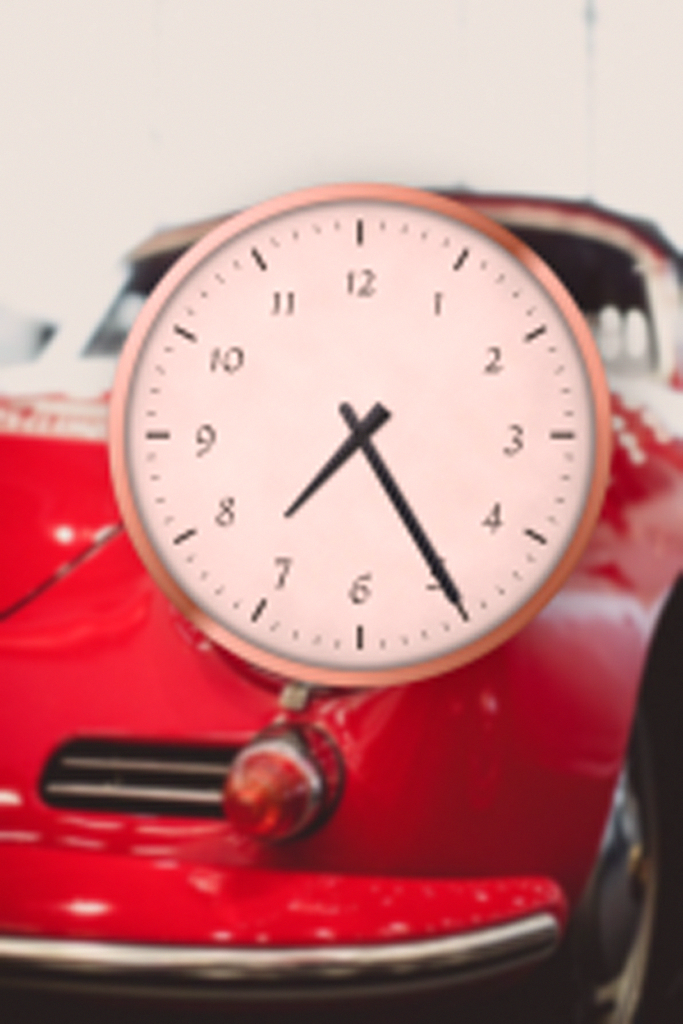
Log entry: {"hour": 7, "minute": 25}
